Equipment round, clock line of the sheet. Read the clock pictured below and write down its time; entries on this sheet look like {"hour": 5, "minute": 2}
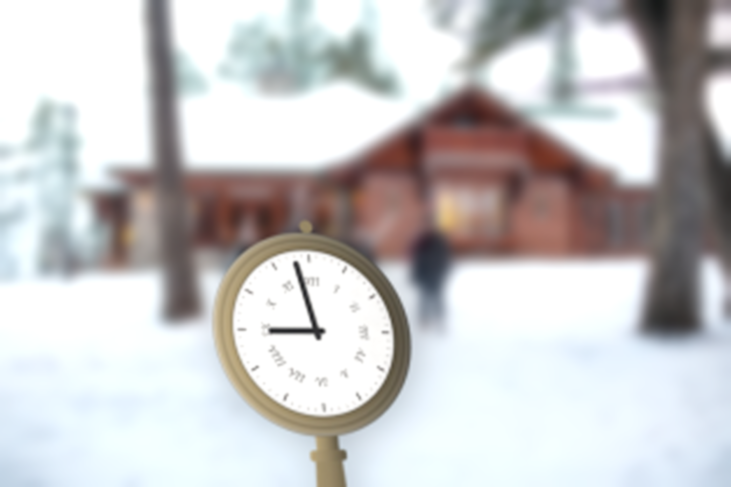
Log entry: {"hour": 8, "minute": 58}
